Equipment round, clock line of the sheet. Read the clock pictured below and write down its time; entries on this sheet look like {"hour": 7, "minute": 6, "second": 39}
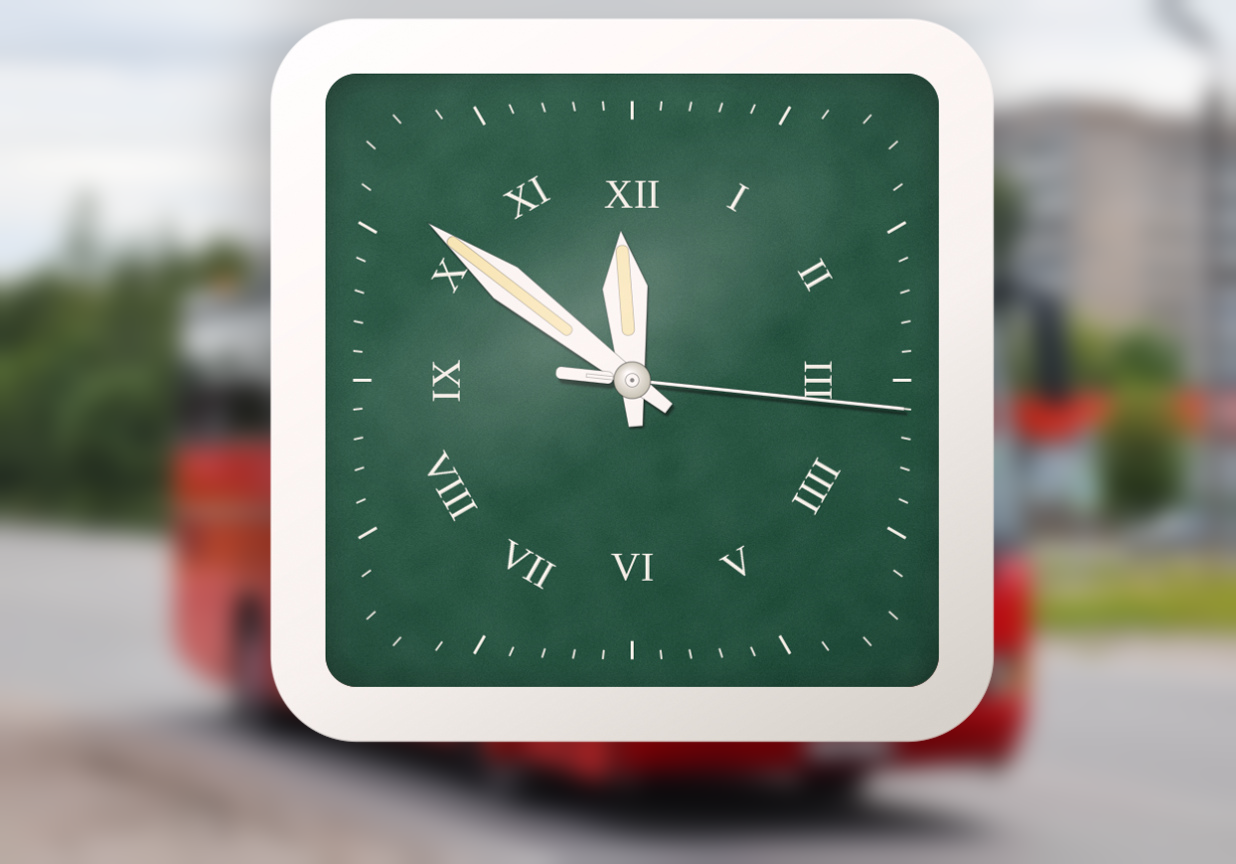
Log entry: {"hour": 11, "minute": 51, "second": 16}
